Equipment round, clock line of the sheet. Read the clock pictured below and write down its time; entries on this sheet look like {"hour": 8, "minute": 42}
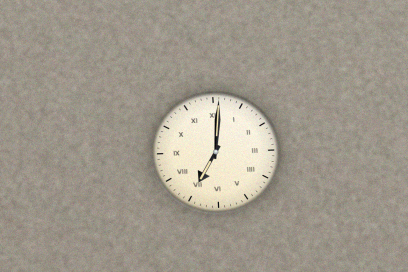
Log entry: {"hour": 7, "minute": 1}
